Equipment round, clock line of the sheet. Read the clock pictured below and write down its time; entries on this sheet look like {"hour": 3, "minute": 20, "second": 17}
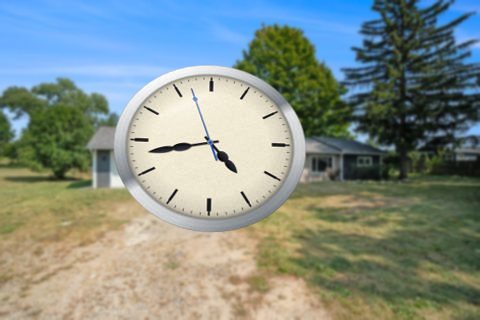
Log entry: {"hour": 4, "minute": 42, "second": 57}
